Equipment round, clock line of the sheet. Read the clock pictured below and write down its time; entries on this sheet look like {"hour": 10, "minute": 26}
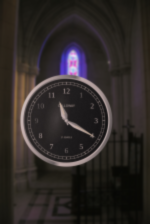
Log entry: {"hour": 11, "minute": 20}
